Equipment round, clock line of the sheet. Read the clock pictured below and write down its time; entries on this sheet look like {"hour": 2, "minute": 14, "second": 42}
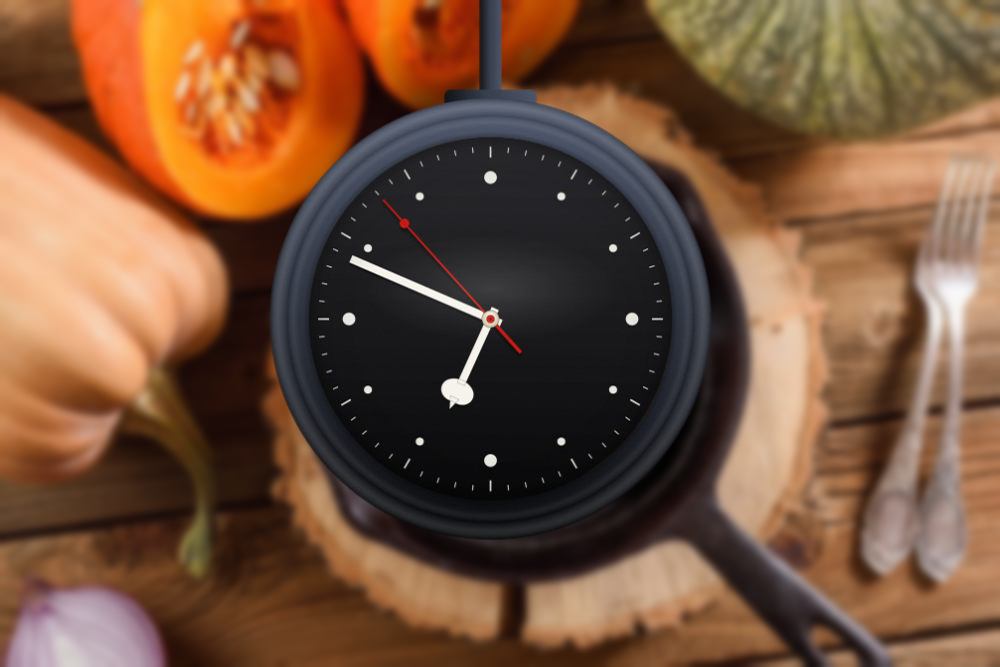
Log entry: {"hour": 6, "minute": 48, "second": 53}
